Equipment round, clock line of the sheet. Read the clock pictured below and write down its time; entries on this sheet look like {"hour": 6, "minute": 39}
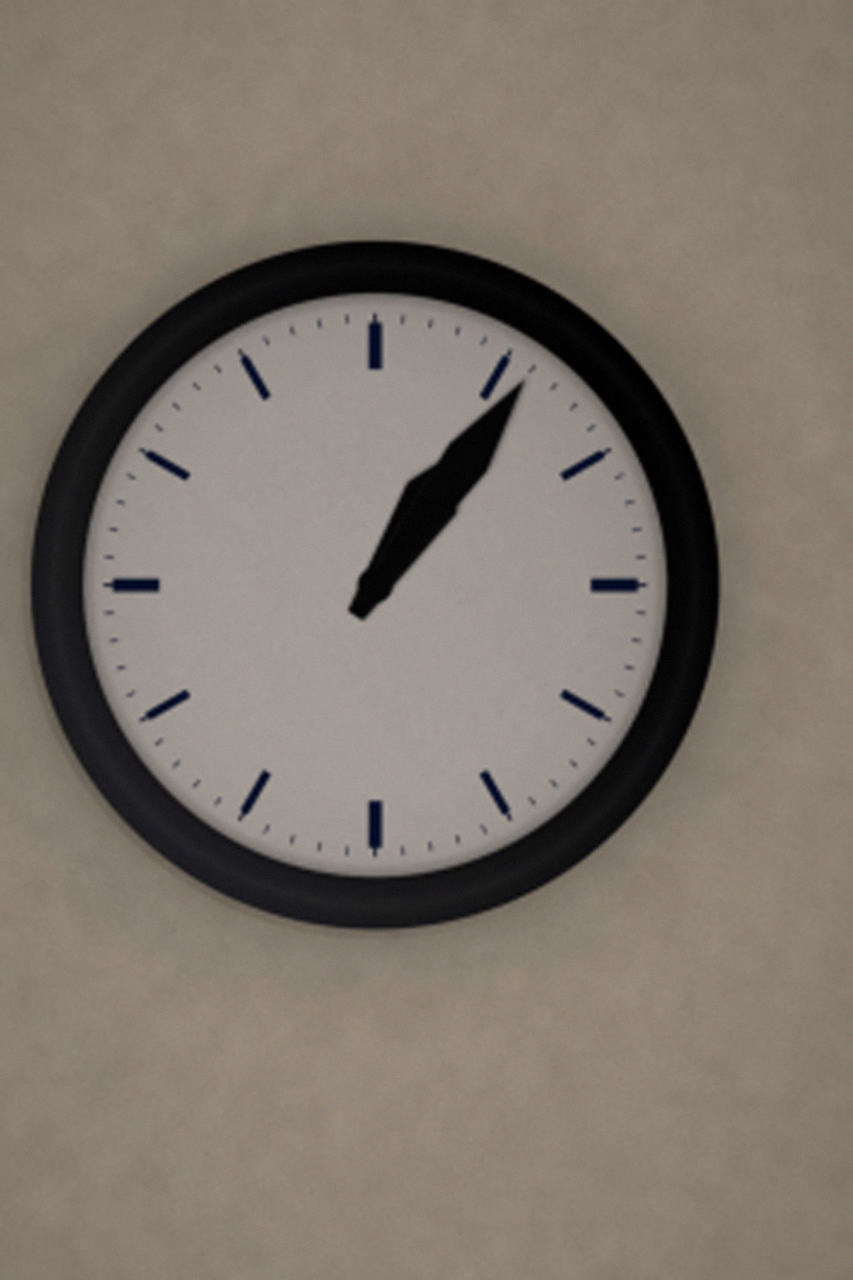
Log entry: {"hour": 1, "minute": 6}
